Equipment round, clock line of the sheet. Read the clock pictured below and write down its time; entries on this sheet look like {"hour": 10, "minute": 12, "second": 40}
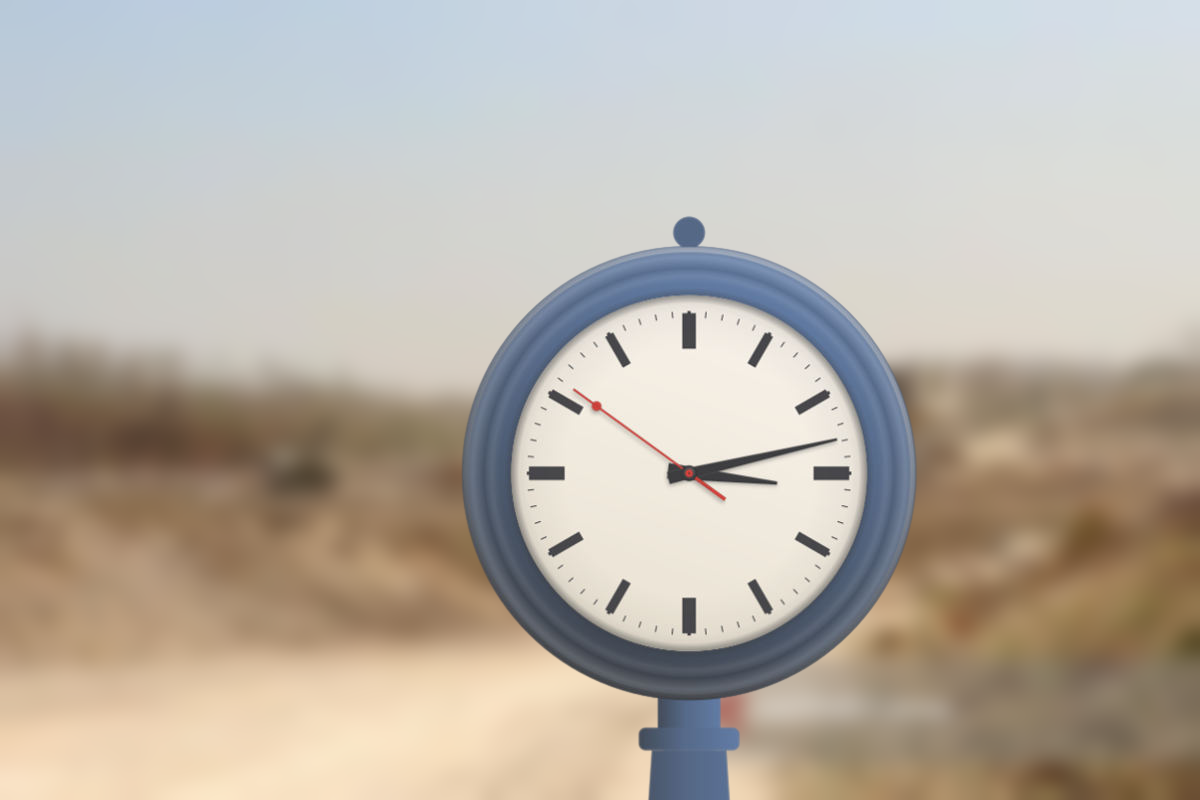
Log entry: {"hour": 3, "minute": 12, "second": 51}
